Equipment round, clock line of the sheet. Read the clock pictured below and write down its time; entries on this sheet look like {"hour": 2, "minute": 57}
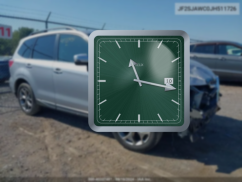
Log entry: {"hour": 11, "minute": 17}
